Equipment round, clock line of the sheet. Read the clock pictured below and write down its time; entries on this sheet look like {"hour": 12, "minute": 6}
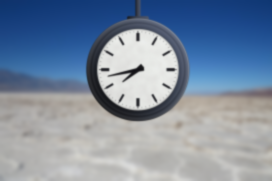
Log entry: {"hour": 7, "minute": 43}
